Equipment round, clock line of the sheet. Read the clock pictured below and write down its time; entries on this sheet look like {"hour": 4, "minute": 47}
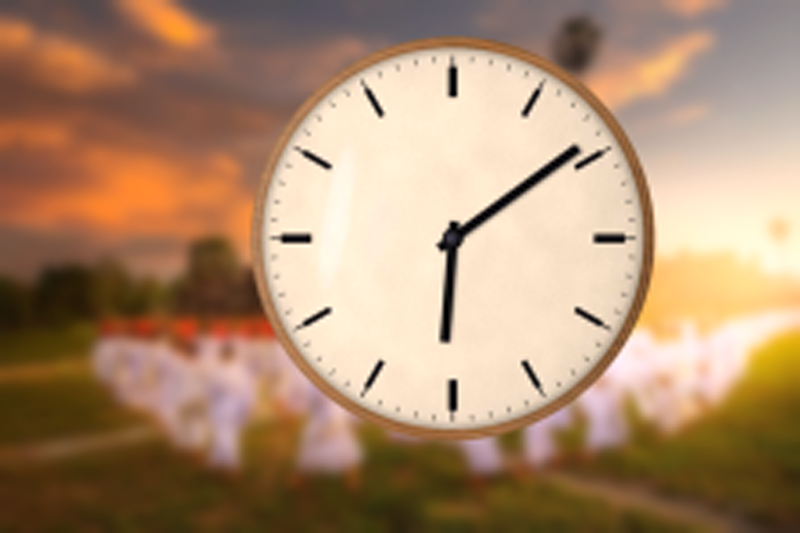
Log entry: {"hour": 6, "minute": 9}
